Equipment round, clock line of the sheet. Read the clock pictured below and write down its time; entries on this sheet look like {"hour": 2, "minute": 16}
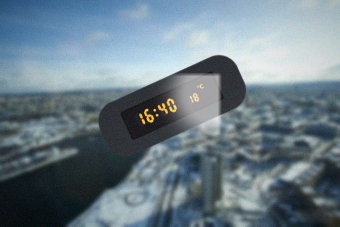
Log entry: {"hour": 16, "minute": 40}
